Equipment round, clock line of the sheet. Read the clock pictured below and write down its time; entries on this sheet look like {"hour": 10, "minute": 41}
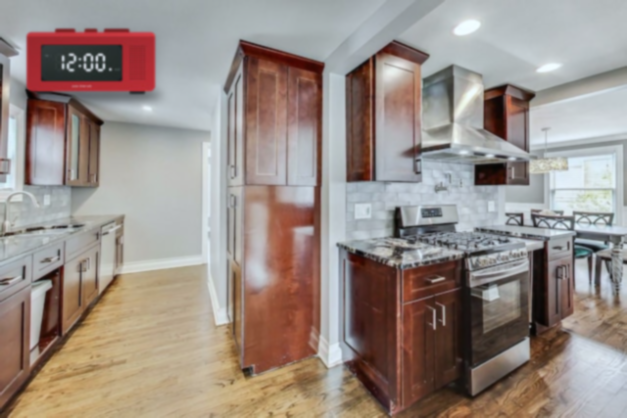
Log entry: {"hour": 12, "minute": 0}
